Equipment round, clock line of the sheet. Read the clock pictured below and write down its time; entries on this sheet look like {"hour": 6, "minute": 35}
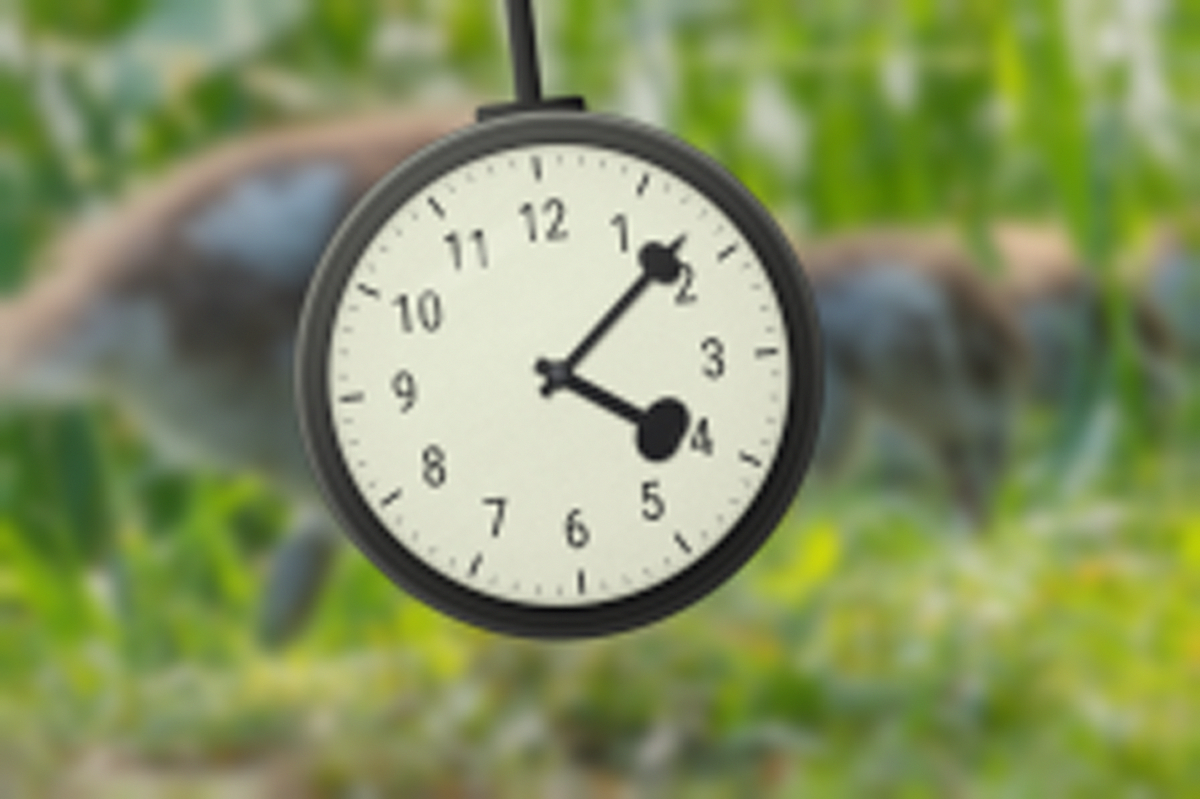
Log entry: {"hour": 4, "minute": 8}
